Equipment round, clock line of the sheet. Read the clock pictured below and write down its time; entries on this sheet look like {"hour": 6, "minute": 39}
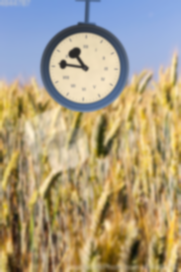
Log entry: {"hour": 10, "minute": 46}
